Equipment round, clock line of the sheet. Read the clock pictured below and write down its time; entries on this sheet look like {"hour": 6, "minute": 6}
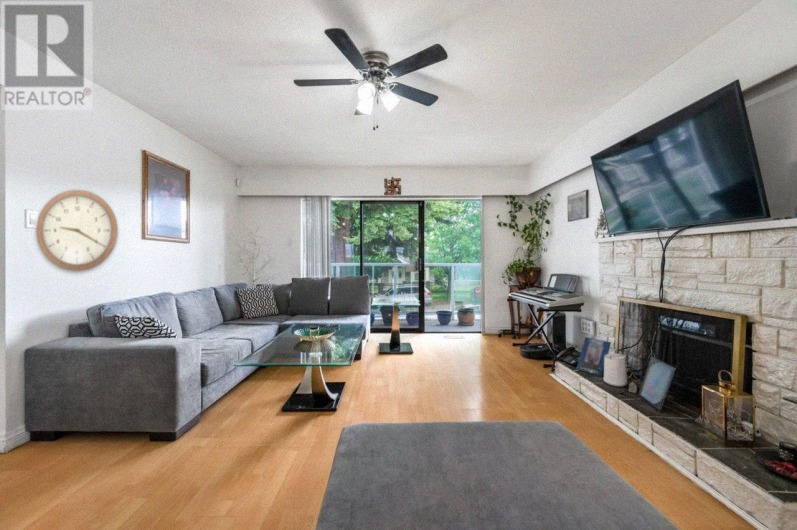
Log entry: {"hour": 9, "minute": 20}
